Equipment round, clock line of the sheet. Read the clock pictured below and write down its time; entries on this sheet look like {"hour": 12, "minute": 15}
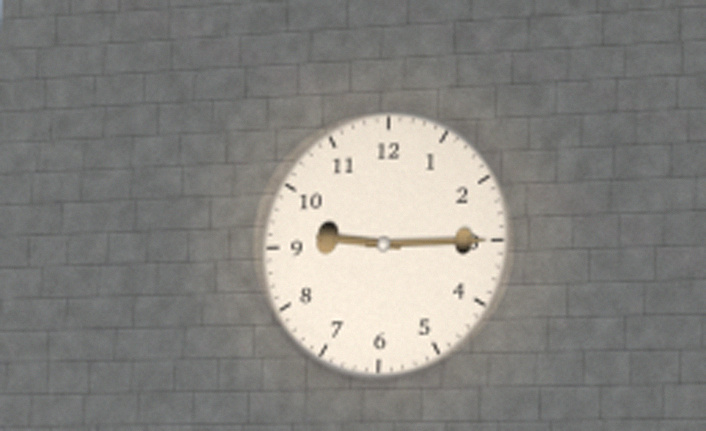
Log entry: {"hour": 9, "minute": 15}
